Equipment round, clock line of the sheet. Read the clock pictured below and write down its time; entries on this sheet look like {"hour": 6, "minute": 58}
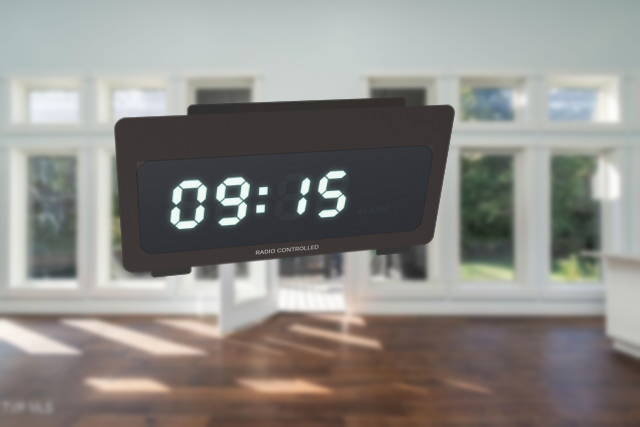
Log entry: {"hour": 9, "minute": 15}
